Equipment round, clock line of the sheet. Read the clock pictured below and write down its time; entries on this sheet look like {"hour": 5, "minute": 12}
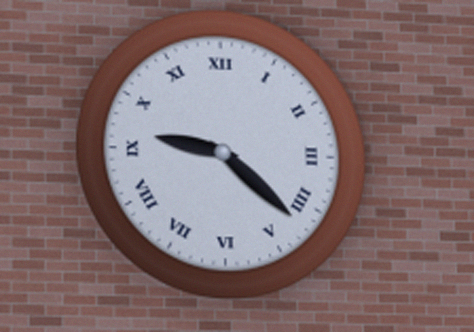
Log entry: {"hour": 9, "minute": 22}
